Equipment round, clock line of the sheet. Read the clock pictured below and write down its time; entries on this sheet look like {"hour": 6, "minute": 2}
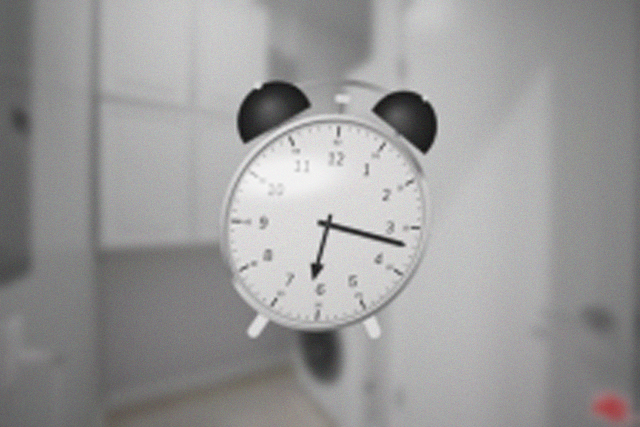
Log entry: {"hour": 6, "minute": 17}
